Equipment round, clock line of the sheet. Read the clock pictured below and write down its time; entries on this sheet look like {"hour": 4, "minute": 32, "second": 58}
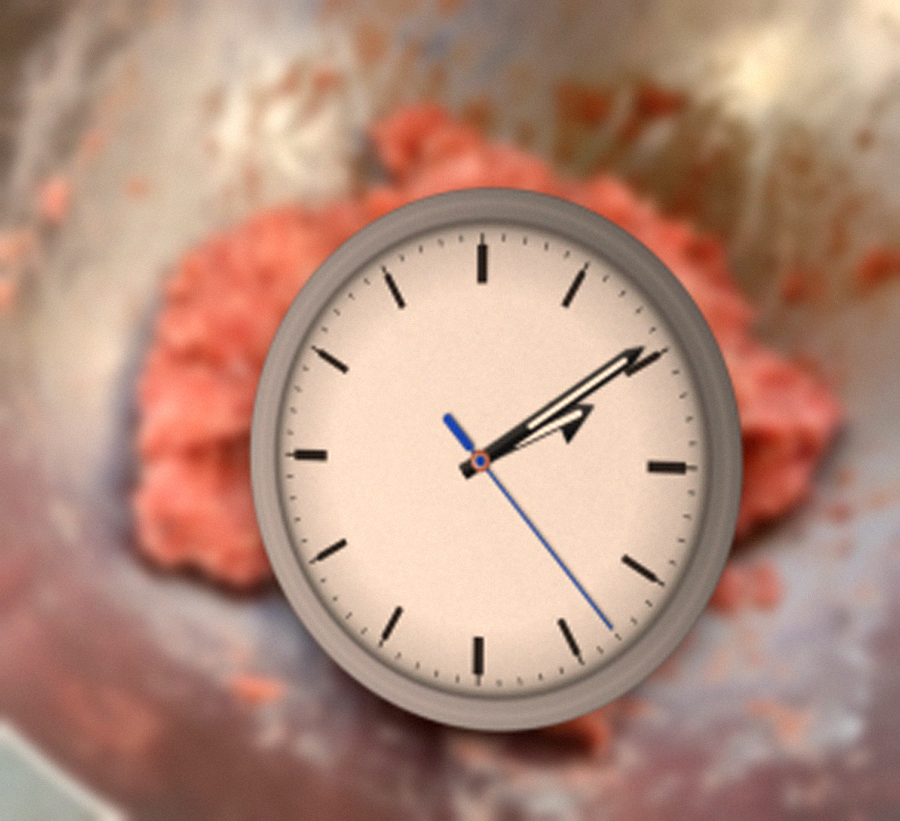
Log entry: {"hour": 2, "minute": 9, "second": 23}
